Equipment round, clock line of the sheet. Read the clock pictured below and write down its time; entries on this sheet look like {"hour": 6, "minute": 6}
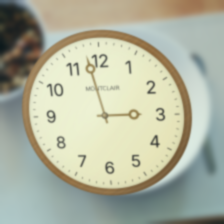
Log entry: {"hour": 2, "minute": 58}
